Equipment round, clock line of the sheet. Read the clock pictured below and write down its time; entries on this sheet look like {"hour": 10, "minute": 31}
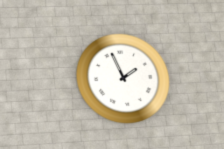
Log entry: {"hour": 1, "minute": 57}
